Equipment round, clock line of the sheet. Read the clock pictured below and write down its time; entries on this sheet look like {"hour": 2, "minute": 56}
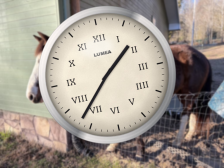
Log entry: {"hour": 1, "minute": 37}
